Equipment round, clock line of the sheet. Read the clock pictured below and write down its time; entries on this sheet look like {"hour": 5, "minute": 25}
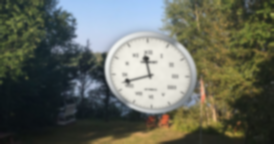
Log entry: {"hour": 11, "minute": 42}
